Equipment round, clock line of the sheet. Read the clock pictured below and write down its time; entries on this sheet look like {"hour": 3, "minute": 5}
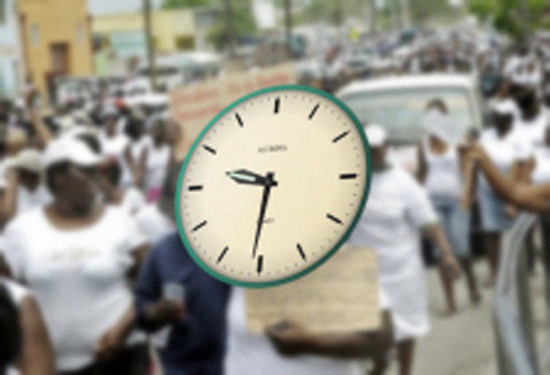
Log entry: {"hour": 9, "minute": 31}
